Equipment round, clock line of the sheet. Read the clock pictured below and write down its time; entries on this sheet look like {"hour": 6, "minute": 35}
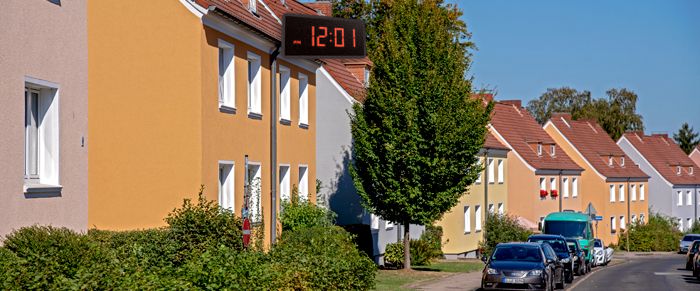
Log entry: {"hour": 12, "minute": 1}
